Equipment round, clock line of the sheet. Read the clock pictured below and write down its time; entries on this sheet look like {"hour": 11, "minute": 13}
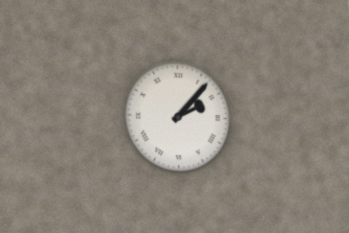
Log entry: {"hour": 2, "minute": 7}
